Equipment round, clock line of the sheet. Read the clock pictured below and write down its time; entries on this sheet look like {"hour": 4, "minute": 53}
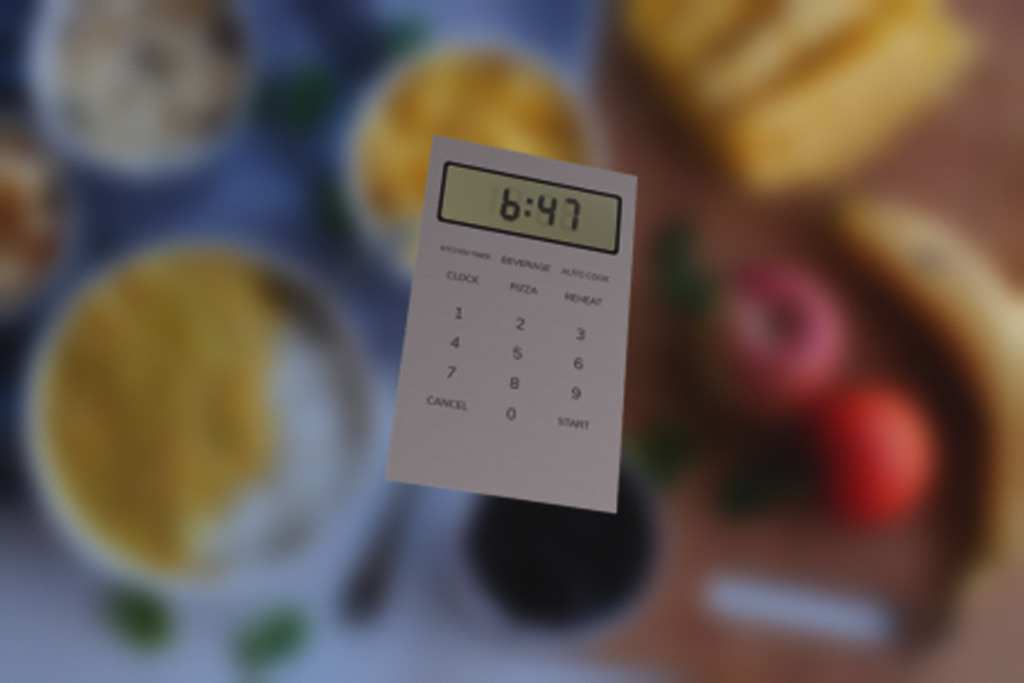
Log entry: {"hour": 6, "minute": 47}
